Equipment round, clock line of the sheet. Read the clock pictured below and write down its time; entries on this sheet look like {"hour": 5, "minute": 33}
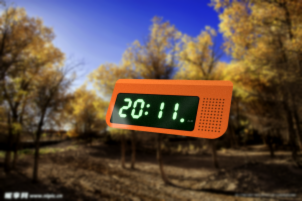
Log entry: {"hour": 20, "minute": 11}
